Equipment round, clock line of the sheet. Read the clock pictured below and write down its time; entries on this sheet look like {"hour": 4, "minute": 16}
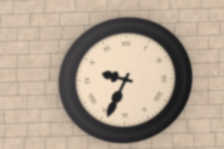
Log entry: {"hour": 9, "minute": 34}
